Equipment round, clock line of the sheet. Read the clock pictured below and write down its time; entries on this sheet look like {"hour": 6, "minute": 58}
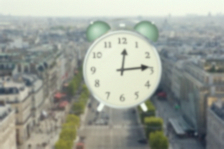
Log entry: {"hour": 12, "minute": 14}
